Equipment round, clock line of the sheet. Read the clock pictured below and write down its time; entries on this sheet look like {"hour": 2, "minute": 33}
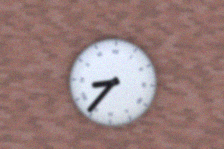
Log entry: {"hour": 8, "minute": 36}
